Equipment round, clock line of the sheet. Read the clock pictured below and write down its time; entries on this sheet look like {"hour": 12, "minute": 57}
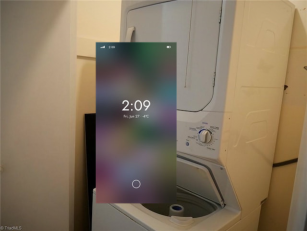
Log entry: {"hour": 2, "minute": 9}
